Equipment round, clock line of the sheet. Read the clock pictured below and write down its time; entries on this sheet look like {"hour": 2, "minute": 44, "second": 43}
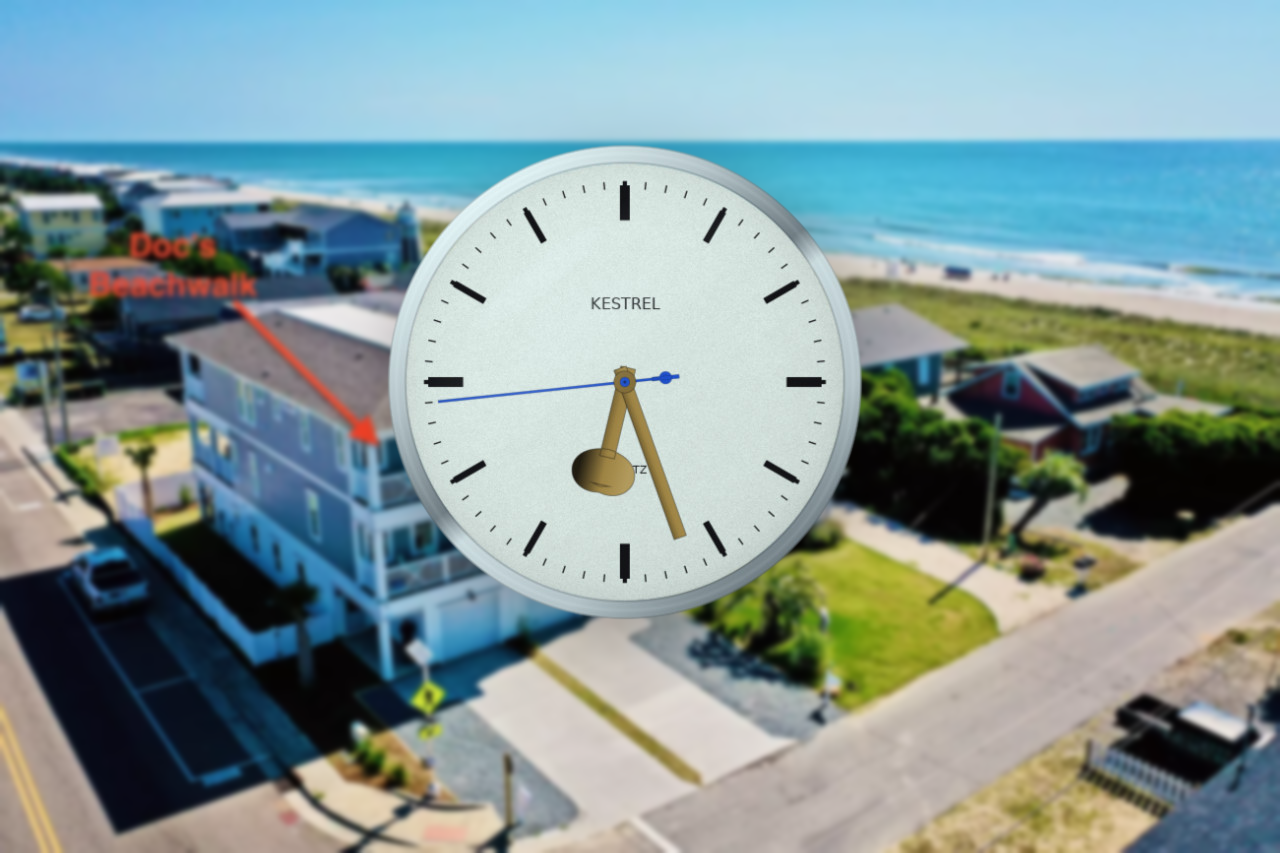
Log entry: {"hour": 6, "minute": 26, "second": 44}
